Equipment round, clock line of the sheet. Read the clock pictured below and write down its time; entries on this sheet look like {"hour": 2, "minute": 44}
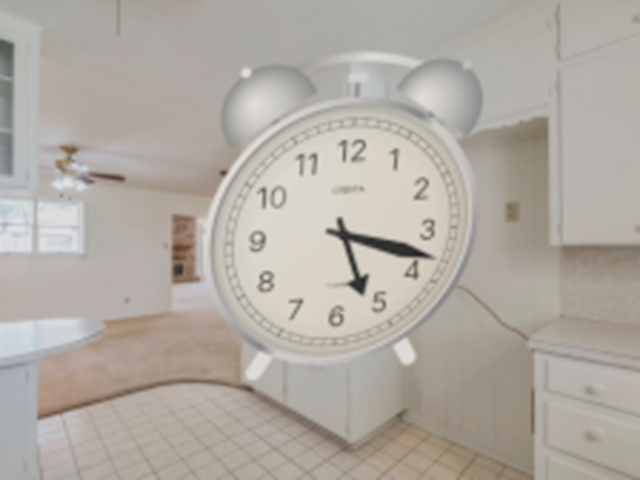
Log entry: {"hour": 5, "minute": 18}
